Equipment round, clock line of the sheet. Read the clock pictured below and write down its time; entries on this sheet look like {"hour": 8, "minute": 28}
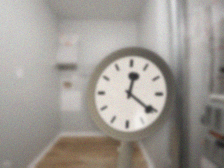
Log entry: {"hour": 12, "minute": 21}
